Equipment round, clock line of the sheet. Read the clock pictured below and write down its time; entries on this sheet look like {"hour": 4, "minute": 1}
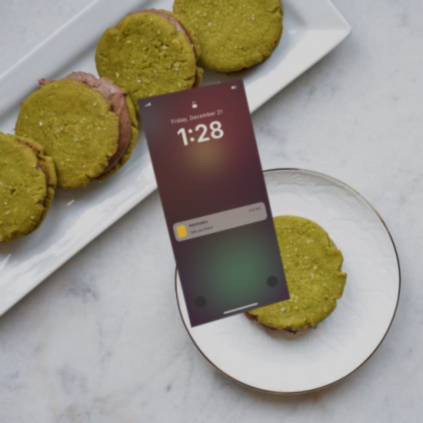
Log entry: {"hour": 1, "minute": 28}
